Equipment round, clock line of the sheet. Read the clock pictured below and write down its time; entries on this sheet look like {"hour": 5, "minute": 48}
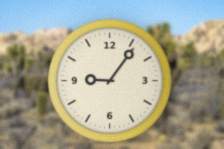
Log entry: {"hour": 9, "minute": 6}
